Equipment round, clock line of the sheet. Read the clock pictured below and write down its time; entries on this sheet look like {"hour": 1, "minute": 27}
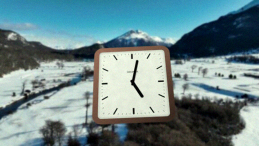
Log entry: {"hour": 5, "minute": 2}
